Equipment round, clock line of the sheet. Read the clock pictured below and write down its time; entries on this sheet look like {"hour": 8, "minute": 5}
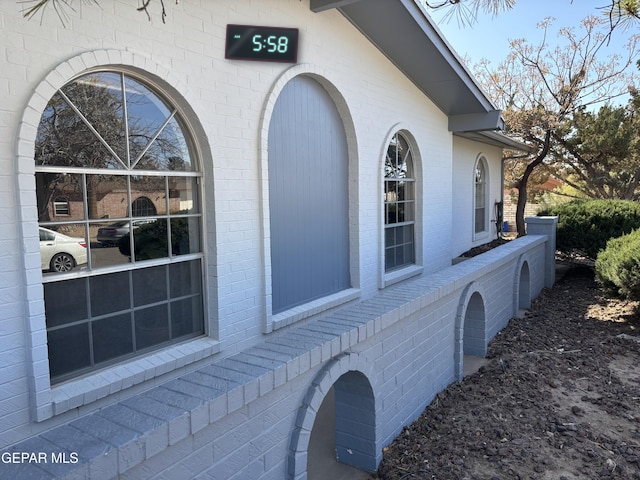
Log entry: {"hour": 5, "minute": 58}
